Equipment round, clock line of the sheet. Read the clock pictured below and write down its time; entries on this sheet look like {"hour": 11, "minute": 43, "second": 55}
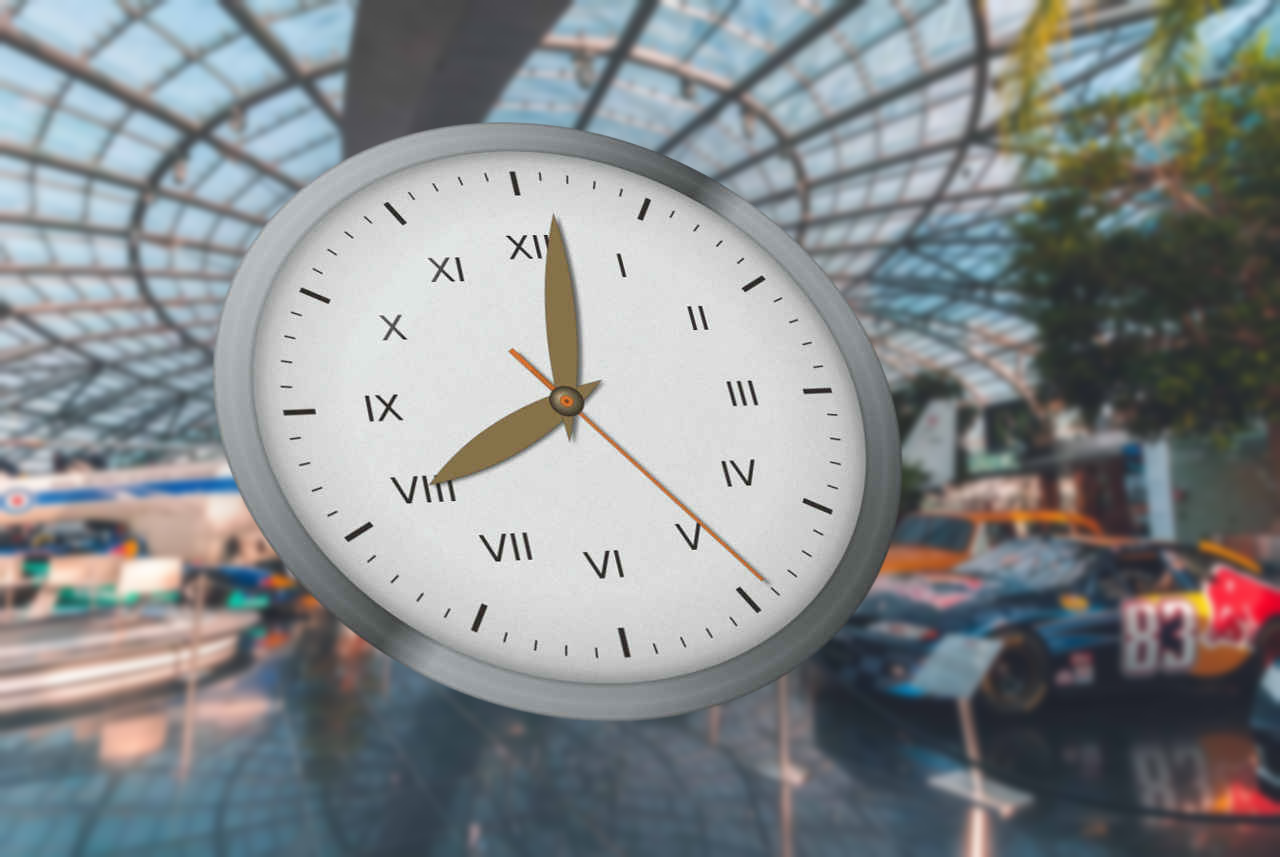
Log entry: {"hour": 8, "minute": 1, "second": 24}
